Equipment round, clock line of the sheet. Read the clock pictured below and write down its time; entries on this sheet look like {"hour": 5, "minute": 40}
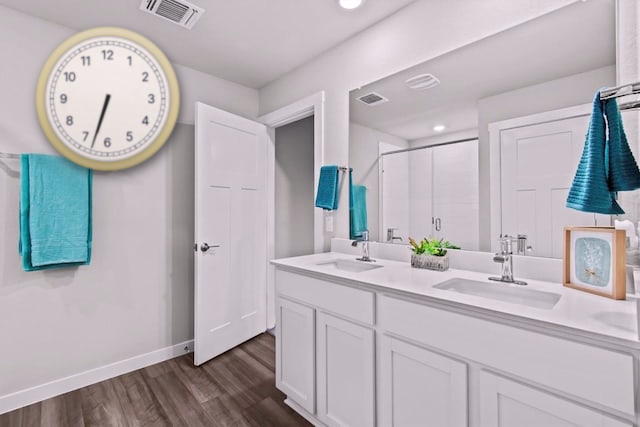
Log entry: {"hour": 6, "minute": 33}
